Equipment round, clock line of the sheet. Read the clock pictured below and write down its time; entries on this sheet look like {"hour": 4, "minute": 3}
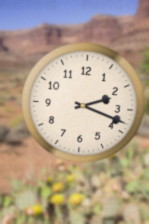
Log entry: {"hour": 2, "minute": 18}
